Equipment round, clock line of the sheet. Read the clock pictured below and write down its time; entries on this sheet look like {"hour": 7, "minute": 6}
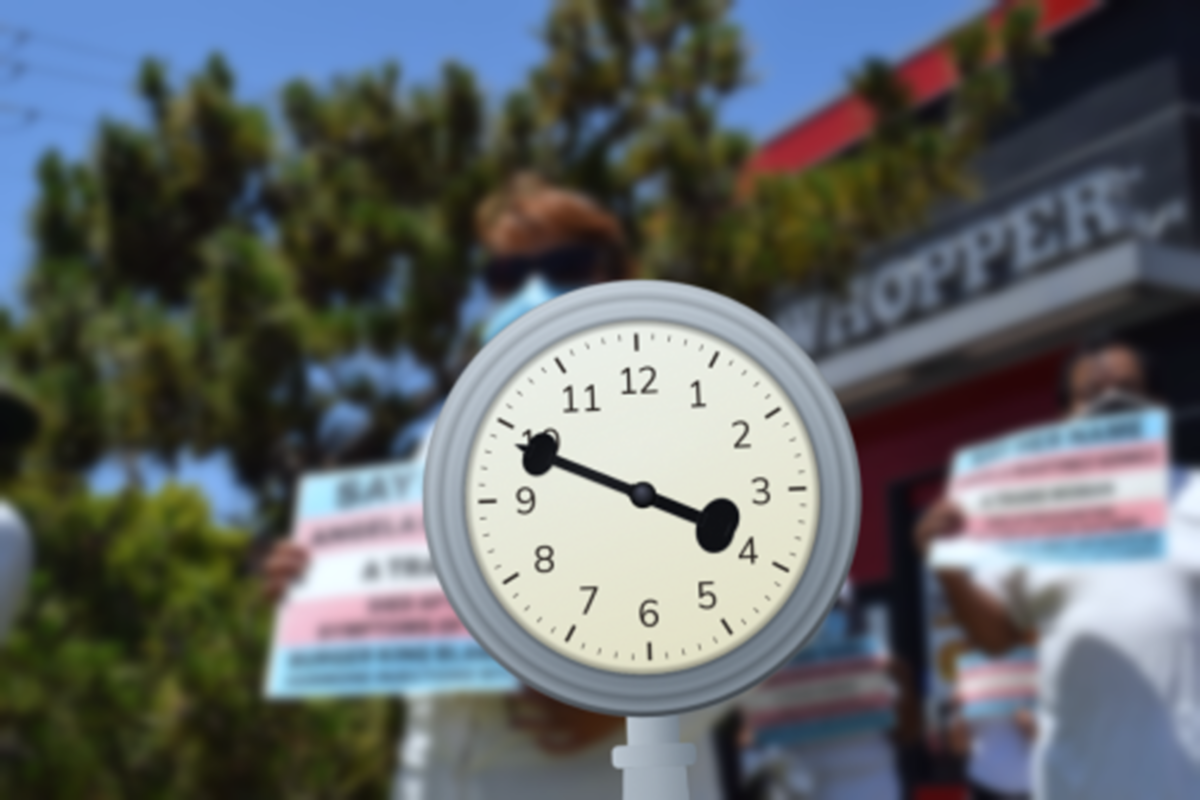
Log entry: {"hour": 3, "minute": 49}
